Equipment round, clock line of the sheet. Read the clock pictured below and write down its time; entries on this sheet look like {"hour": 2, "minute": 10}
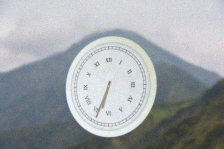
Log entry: {"hour": 6, "minute": 34}
